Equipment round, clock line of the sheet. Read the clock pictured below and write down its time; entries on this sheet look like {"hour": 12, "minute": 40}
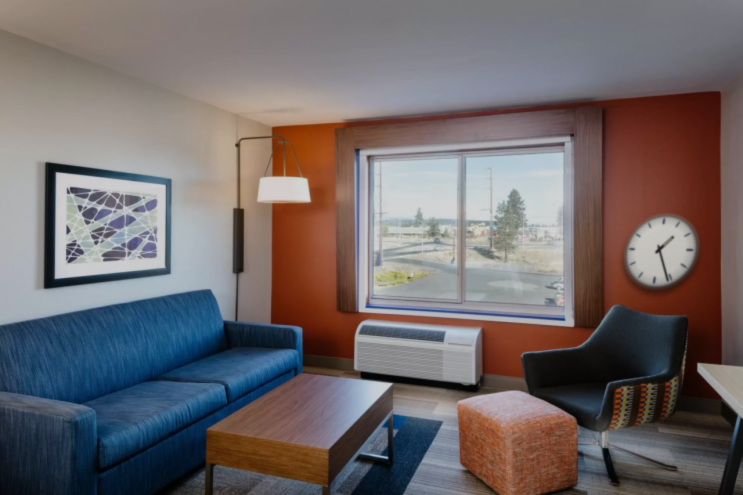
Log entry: {"hour": 1, "minute": 26}
